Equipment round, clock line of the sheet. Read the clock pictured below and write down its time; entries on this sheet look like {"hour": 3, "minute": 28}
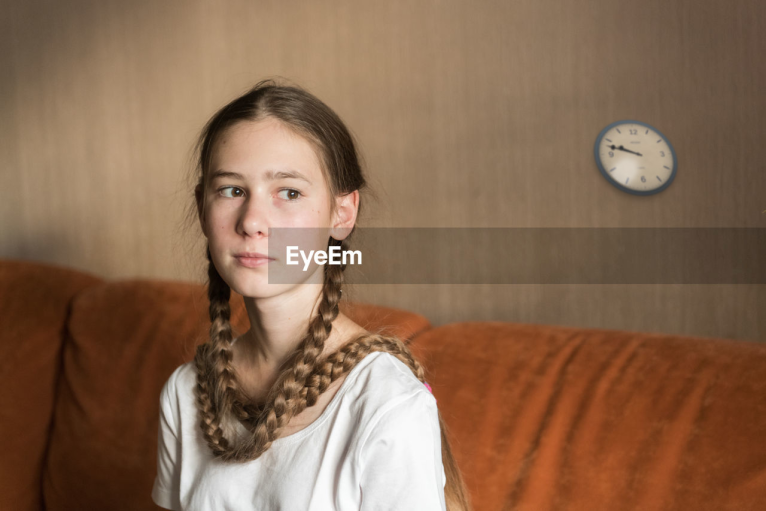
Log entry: {"hour": 9, "minute": 48}
